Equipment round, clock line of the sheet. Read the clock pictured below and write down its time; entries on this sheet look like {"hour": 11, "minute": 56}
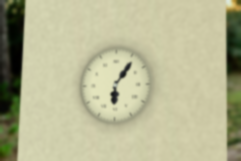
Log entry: {"hour": 6, "minute": 6}
